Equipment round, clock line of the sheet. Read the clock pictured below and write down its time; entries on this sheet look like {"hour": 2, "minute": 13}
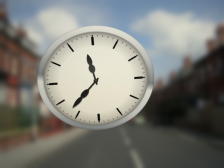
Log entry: {"hour": 11, "minute": 37}
